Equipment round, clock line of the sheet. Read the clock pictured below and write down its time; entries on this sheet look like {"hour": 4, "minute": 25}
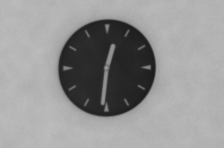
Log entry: {"hour": 12, "minute": 31}
